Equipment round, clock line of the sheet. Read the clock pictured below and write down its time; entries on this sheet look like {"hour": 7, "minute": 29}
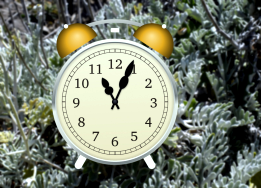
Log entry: {"hour": 11, "minute": 4}
